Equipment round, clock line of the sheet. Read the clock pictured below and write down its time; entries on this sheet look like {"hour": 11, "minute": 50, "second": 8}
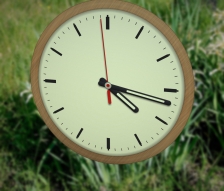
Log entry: {"hour": 4, "minute": 16, "second": 59}
